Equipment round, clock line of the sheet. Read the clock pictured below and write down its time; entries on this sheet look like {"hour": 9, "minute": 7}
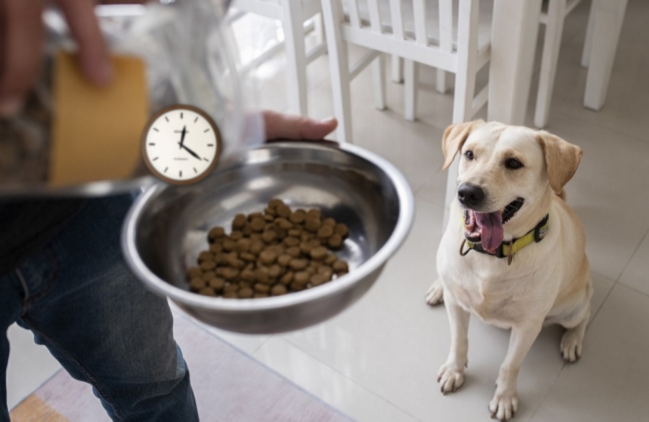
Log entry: {"hour": 12, "minute": 21}
